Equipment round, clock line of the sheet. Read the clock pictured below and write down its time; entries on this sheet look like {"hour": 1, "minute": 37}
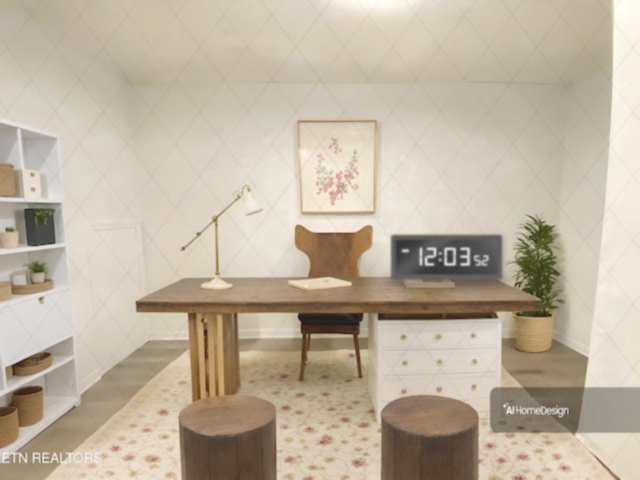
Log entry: {"hour": 12, "minute": 3}
